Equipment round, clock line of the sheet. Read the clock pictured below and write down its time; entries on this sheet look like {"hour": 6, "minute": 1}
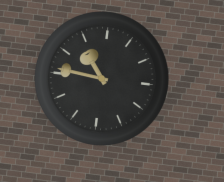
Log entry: {"hour": 10, "minute": 46}
